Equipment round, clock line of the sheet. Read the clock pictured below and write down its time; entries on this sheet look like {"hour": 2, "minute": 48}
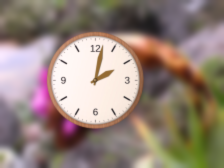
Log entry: {"hour": 2, "minute": 2}
